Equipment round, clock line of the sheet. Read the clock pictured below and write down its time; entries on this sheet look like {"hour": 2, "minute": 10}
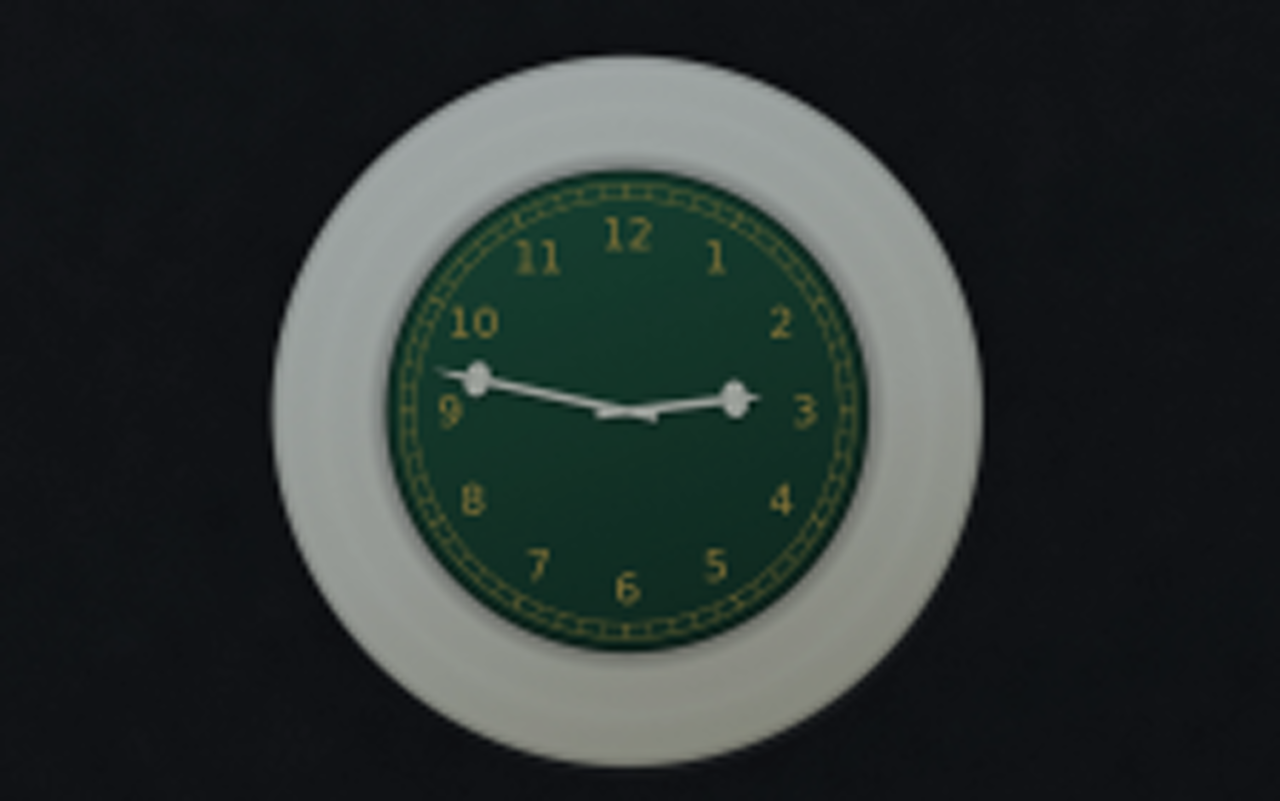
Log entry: {"hour": 2, "minute": 47}
